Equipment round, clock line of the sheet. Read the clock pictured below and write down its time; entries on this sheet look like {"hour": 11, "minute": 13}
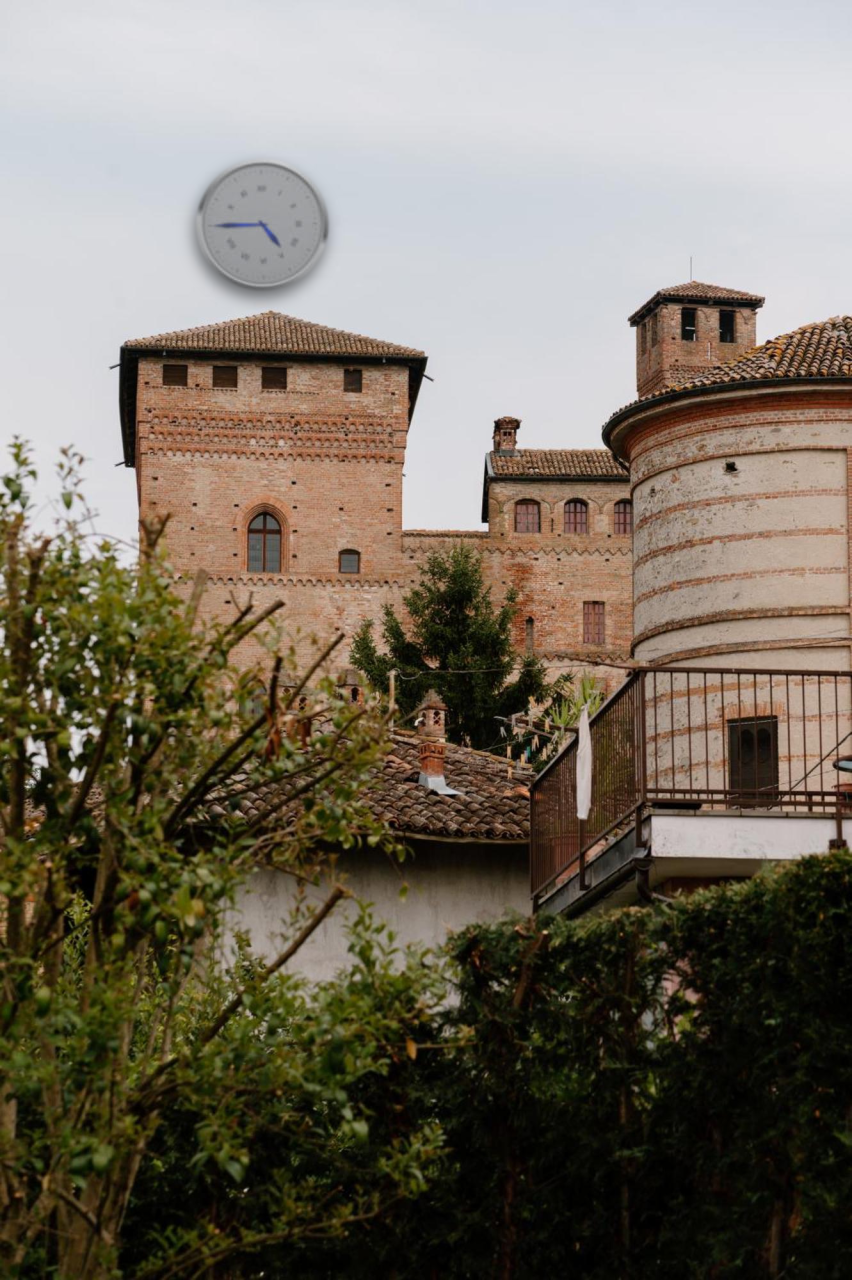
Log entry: {"hour": 4, "minute": 45}
